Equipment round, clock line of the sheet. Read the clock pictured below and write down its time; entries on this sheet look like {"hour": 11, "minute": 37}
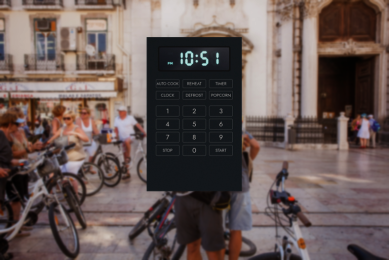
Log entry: {"hour": 10, "minute": 51}
